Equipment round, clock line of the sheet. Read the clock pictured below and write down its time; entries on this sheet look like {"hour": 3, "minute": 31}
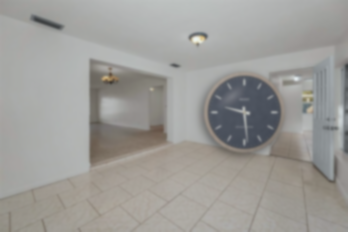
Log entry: {"hour": 9, "minute": 29}
